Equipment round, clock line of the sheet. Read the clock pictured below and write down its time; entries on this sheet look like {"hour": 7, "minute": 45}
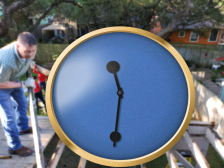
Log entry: {"hour": 11, "minute": 31}
